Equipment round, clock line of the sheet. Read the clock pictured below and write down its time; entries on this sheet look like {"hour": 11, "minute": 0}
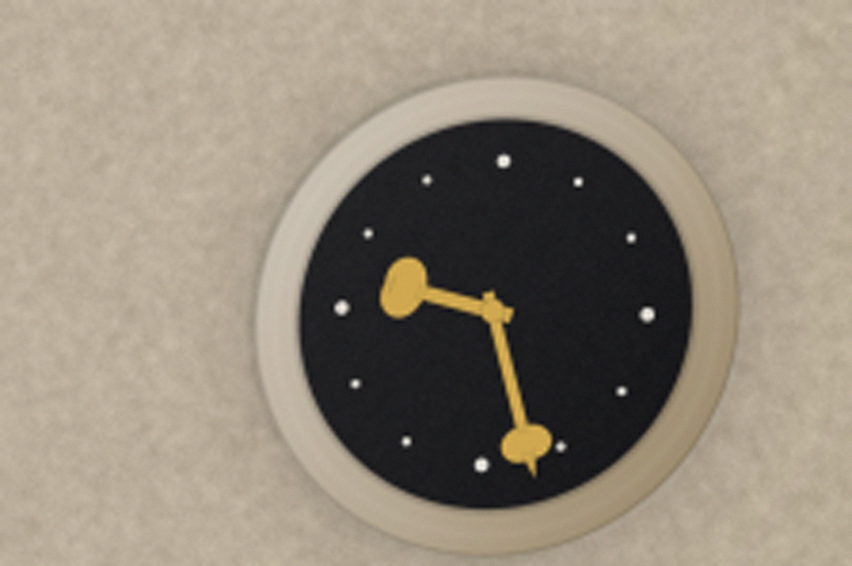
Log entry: {"hour": 9, "minute": 27}
